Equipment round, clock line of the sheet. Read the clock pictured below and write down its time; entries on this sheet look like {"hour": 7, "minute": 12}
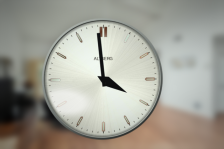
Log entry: {"hour": 3, "minute": 59}
